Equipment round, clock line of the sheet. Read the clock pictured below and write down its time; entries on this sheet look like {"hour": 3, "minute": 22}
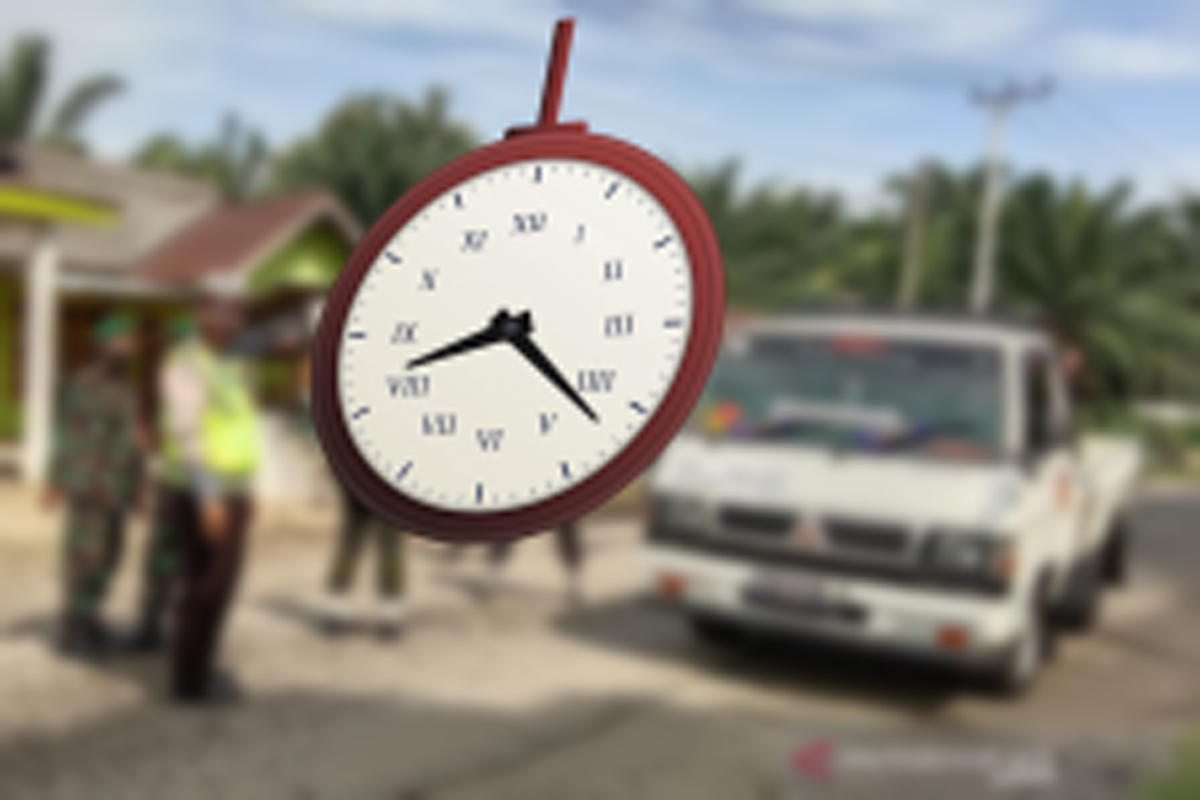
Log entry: {"hour": 8, "minute": 22}
